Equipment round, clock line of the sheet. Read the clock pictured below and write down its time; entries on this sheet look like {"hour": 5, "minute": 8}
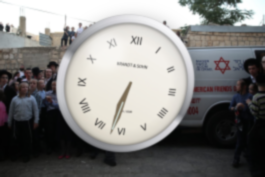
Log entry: {"hour": 6, "minute": 32}
